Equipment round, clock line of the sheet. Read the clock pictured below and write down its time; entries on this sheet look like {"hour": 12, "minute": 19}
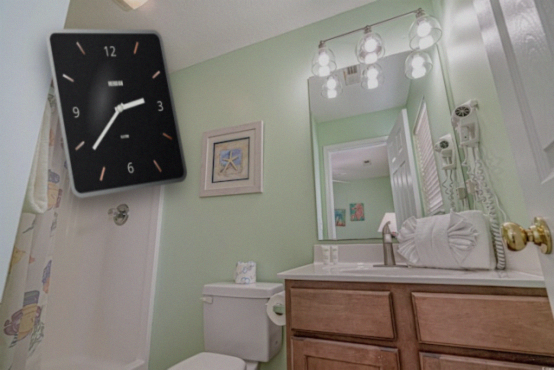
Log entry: {"hour": 2, "minute": 38}
